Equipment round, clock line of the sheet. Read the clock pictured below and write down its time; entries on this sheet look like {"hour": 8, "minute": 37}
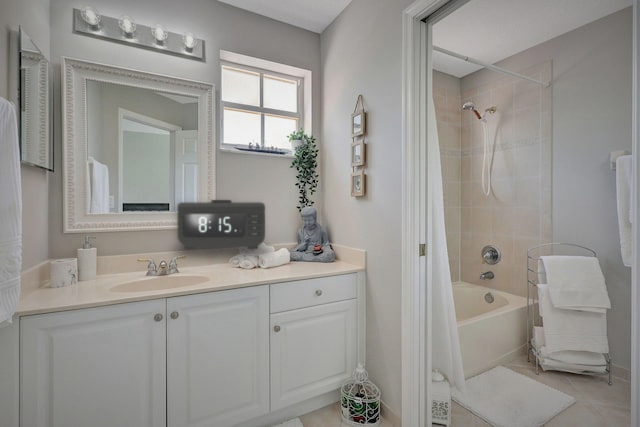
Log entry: {"hour": 8, "minute": 15}
